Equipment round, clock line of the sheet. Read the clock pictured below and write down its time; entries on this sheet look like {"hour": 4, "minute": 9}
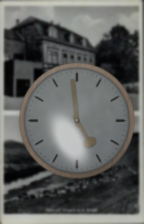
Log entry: {"hour": 4, "minute": 59}
